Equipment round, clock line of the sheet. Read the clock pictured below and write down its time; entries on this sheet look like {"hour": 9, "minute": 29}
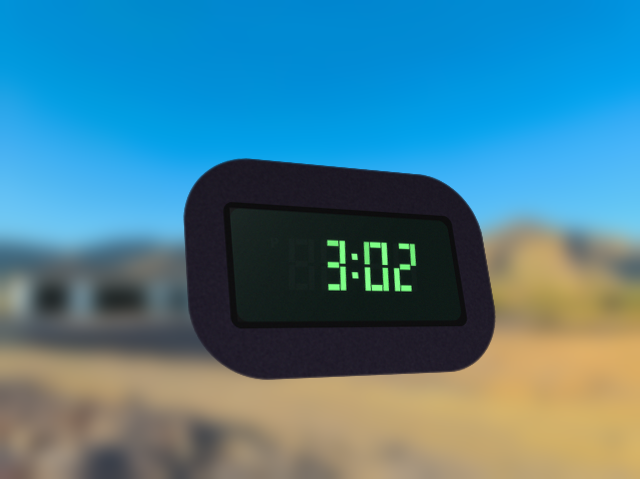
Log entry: {"hour": 3, "minute": 2}
